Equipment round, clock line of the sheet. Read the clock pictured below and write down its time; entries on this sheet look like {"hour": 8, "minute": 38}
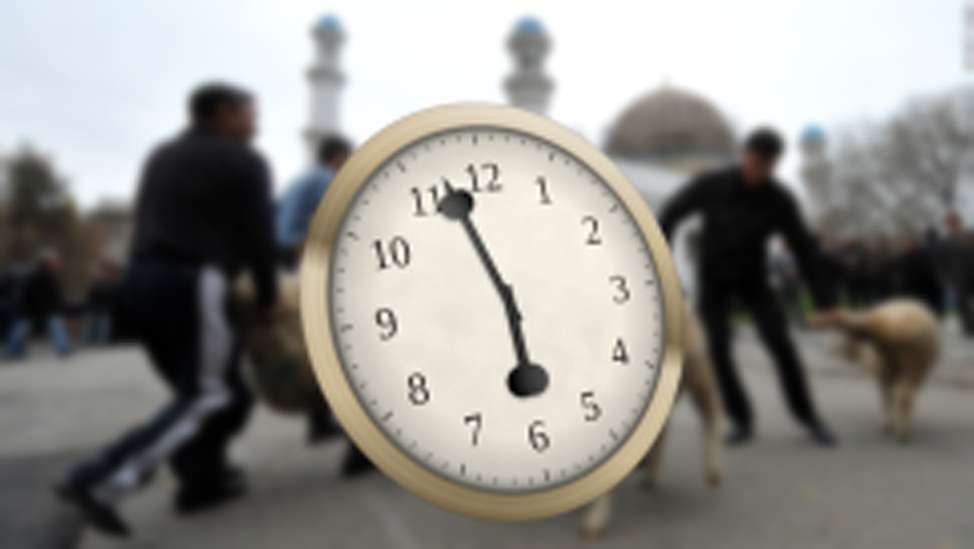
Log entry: {"hour": 5, "minute": 57}
